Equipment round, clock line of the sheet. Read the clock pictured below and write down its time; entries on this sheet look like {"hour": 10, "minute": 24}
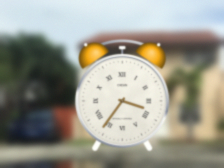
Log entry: {"hour": 3, "minute": 36}
